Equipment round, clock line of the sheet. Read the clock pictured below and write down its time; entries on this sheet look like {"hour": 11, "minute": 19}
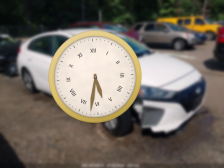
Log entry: {"hour": 5, "minute": 32}
